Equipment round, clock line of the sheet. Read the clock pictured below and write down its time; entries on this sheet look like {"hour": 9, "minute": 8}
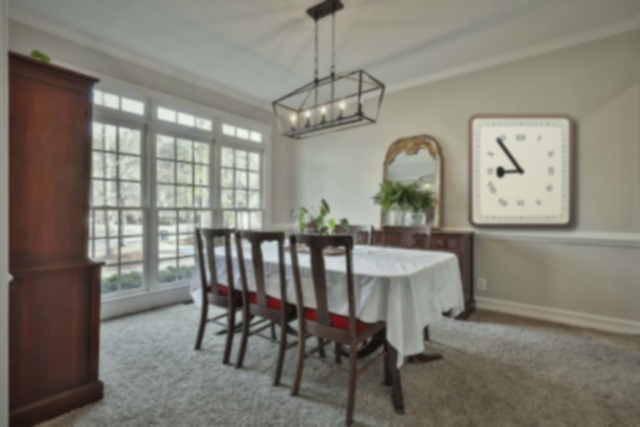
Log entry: {"hour": 8, "minute": 54}
